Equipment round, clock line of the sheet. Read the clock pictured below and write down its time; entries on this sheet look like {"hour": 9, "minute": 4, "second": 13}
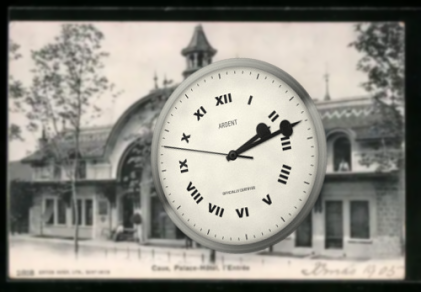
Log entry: {"hour": 2, "minute": 12, "second": 48}
